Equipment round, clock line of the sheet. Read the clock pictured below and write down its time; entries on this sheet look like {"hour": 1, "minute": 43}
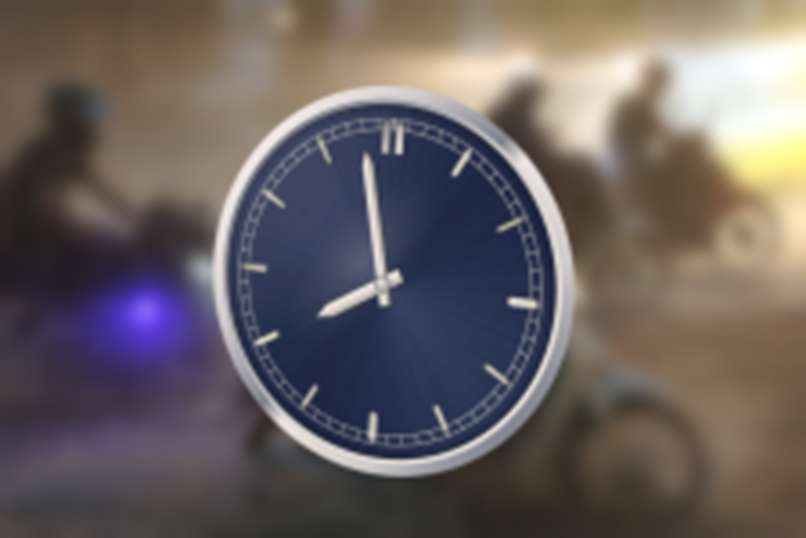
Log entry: {"hour": 7, "minute": 58}
